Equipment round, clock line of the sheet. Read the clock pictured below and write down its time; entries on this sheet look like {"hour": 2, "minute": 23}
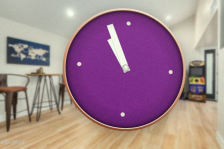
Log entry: {"hour": 10, "minute": 56}
